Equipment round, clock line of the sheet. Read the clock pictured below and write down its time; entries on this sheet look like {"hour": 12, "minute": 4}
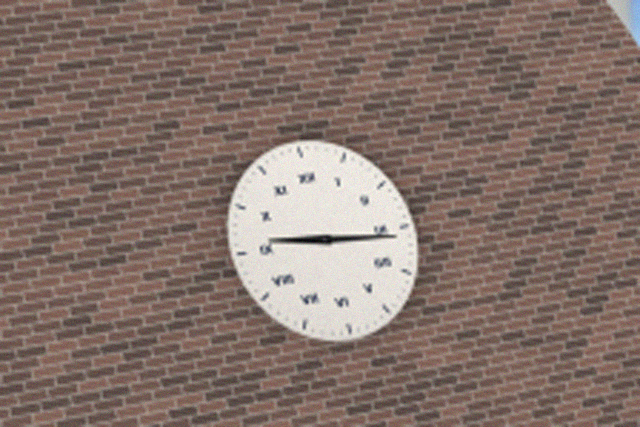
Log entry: {"hour": 9, "minute": 16}
